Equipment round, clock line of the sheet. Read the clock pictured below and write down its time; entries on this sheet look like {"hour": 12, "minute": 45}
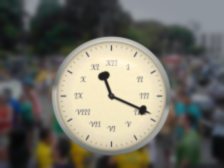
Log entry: {"hour": 11, "minute": 19}
